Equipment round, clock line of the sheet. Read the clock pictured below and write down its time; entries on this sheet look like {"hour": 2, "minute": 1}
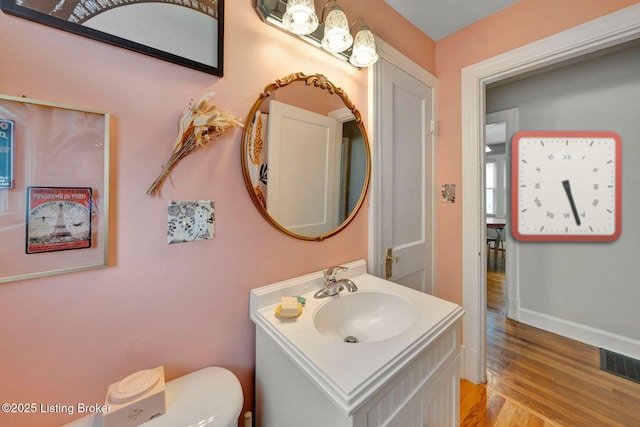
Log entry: {"hour": 5, "minute": 27}
